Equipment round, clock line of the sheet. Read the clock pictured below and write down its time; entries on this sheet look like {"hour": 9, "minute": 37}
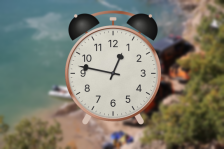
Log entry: {"hour": 12, "minute": 47}
